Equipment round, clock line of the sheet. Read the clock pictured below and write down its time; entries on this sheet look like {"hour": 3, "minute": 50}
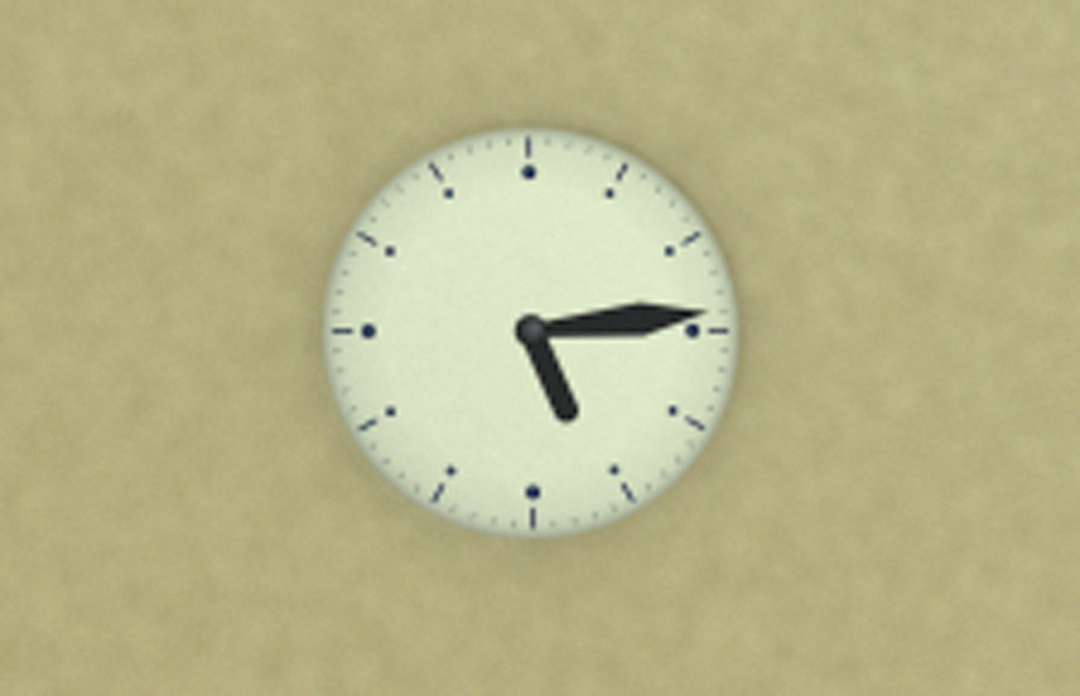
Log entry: {"hour": 5, "minute": 14}
